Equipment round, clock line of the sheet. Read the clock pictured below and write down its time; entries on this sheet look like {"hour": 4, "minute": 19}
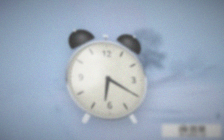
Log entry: {"hour": 6, "minute": 20}
